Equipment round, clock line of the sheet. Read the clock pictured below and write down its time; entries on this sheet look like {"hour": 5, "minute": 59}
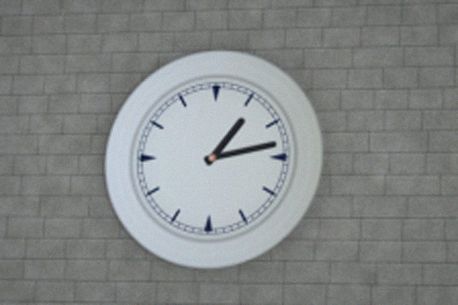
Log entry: {"hour": 1, "minute": 13}
